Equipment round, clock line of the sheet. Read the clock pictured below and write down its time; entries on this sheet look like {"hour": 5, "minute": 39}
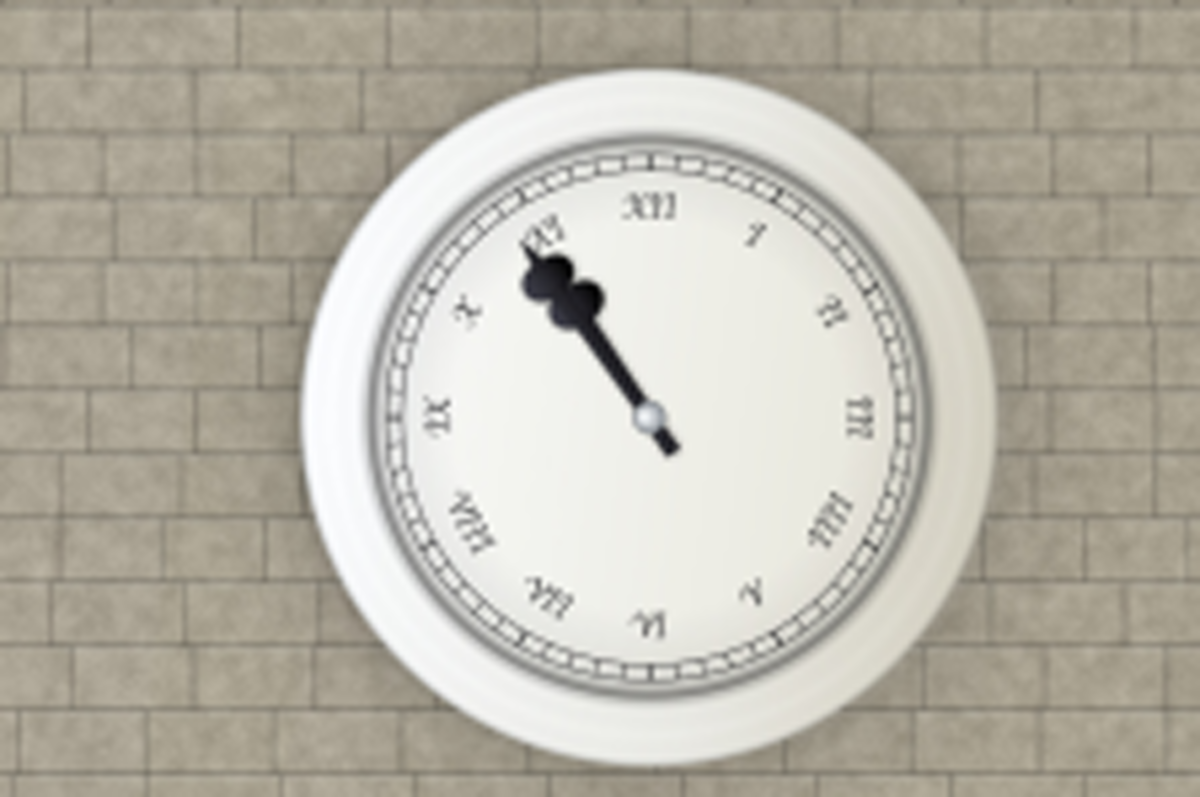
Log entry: {"hour": 10, "minute": 54}
